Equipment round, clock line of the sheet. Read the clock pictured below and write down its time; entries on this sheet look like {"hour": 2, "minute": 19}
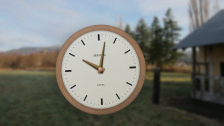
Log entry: {"hour": 10, "minute": 2}
